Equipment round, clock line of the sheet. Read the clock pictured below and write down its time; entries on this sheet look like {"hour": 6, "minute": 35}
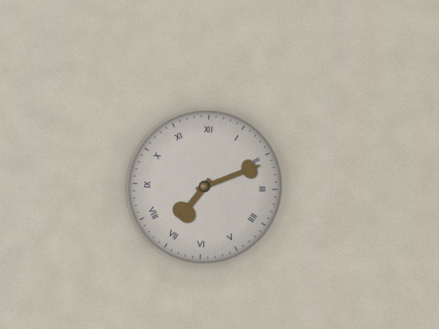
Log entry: {"hour": 7, "minute": 11}
